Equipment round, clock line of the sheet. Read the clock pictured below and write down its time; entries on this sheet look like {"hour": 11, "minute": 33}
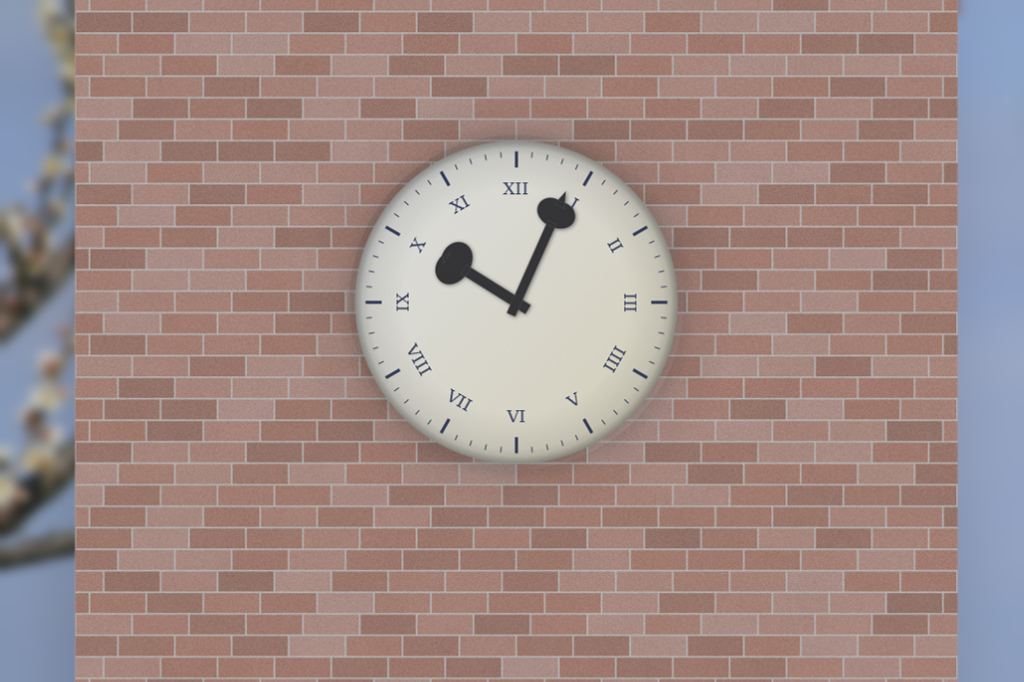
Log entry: {"hour": 10, "minute": 4}
